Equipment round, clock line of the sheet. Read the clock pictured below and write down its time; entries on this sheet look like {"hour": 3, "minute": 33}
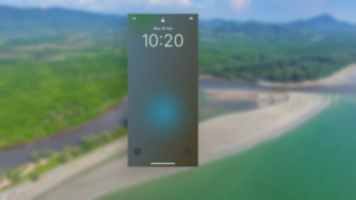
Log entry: {"hour": 10, "minute": 20}
